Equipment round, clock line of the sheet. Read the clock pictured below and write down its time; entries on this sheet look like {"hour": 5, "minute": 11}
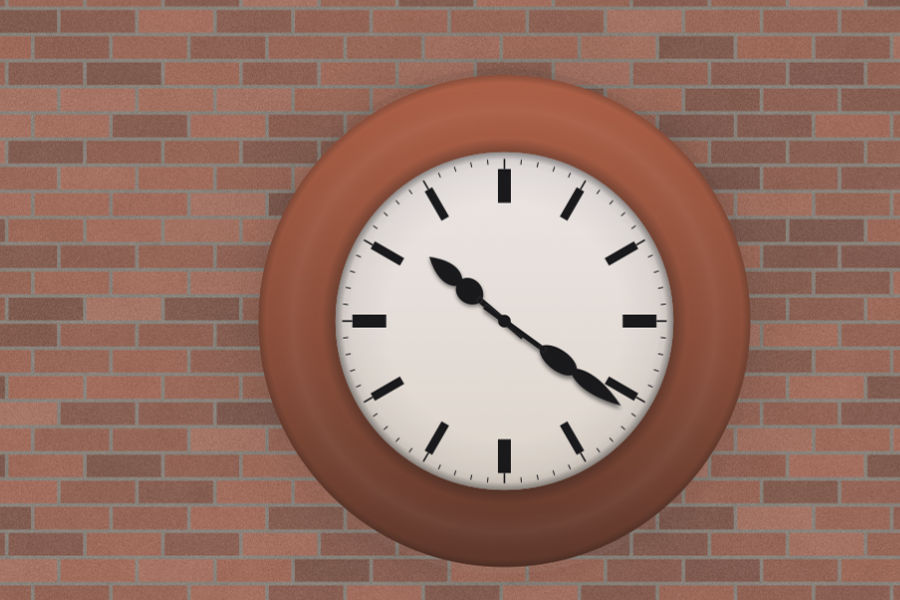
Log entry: {"hour": 10, "minute": 21}
